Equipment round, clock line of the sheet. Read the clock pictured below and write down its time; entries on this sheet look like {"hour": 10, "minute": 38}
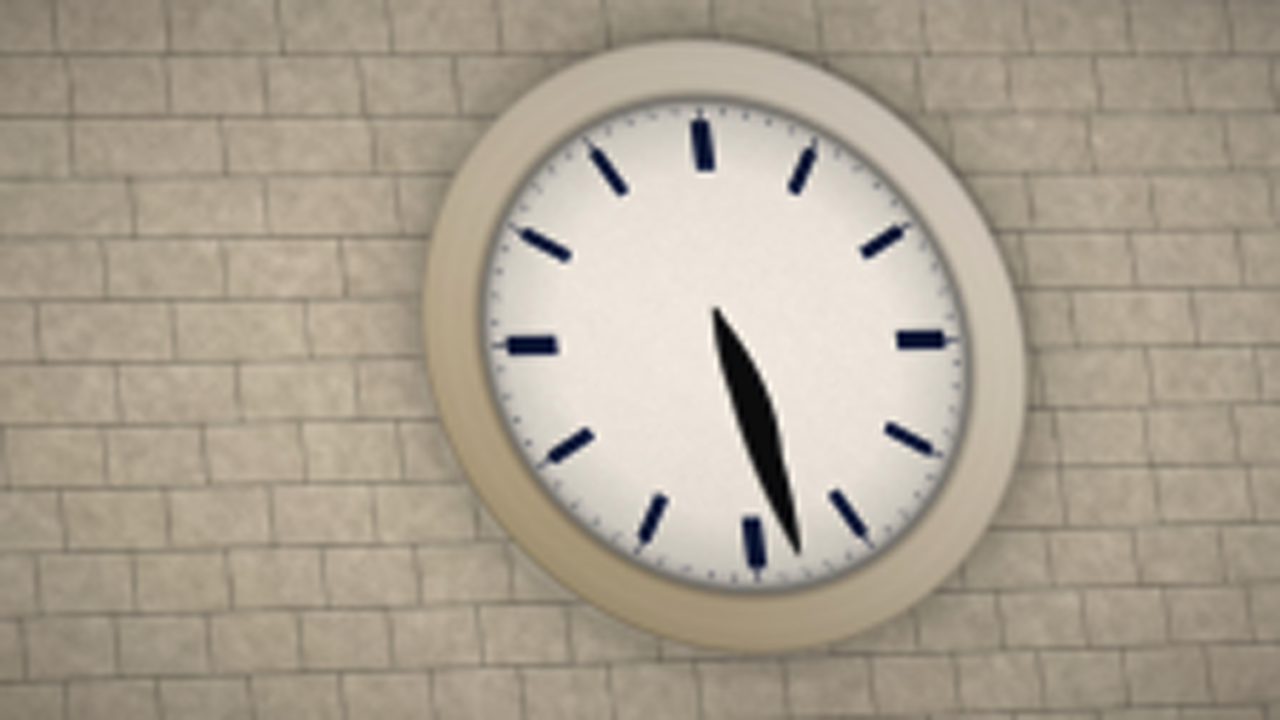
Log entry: {"hour": 5, "minute": 28}
